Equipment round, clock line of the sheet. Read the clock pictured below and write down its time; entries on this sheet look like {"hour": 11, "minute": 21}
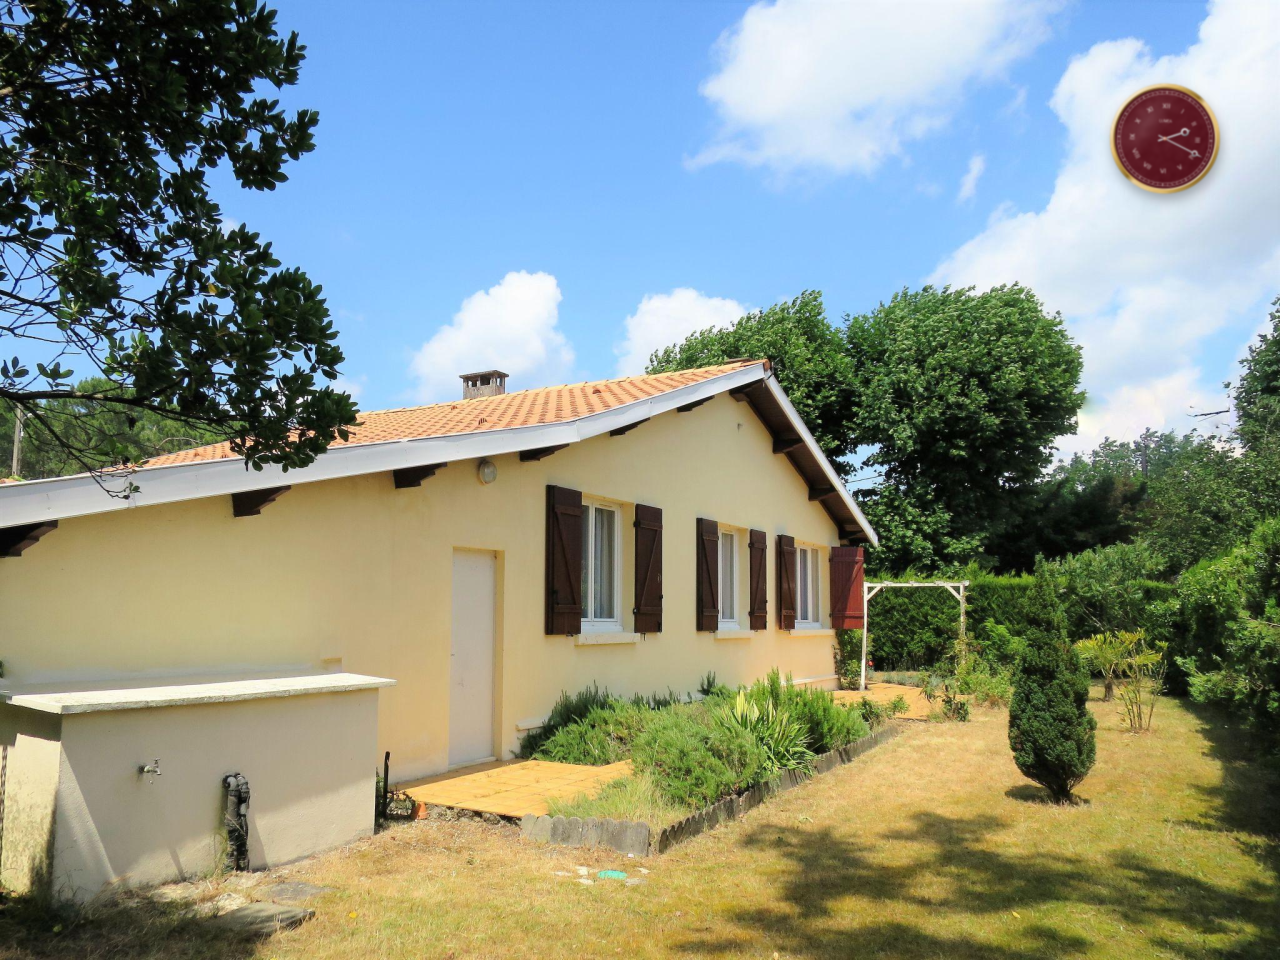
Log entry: {"hour": 2, "minute": 19}
